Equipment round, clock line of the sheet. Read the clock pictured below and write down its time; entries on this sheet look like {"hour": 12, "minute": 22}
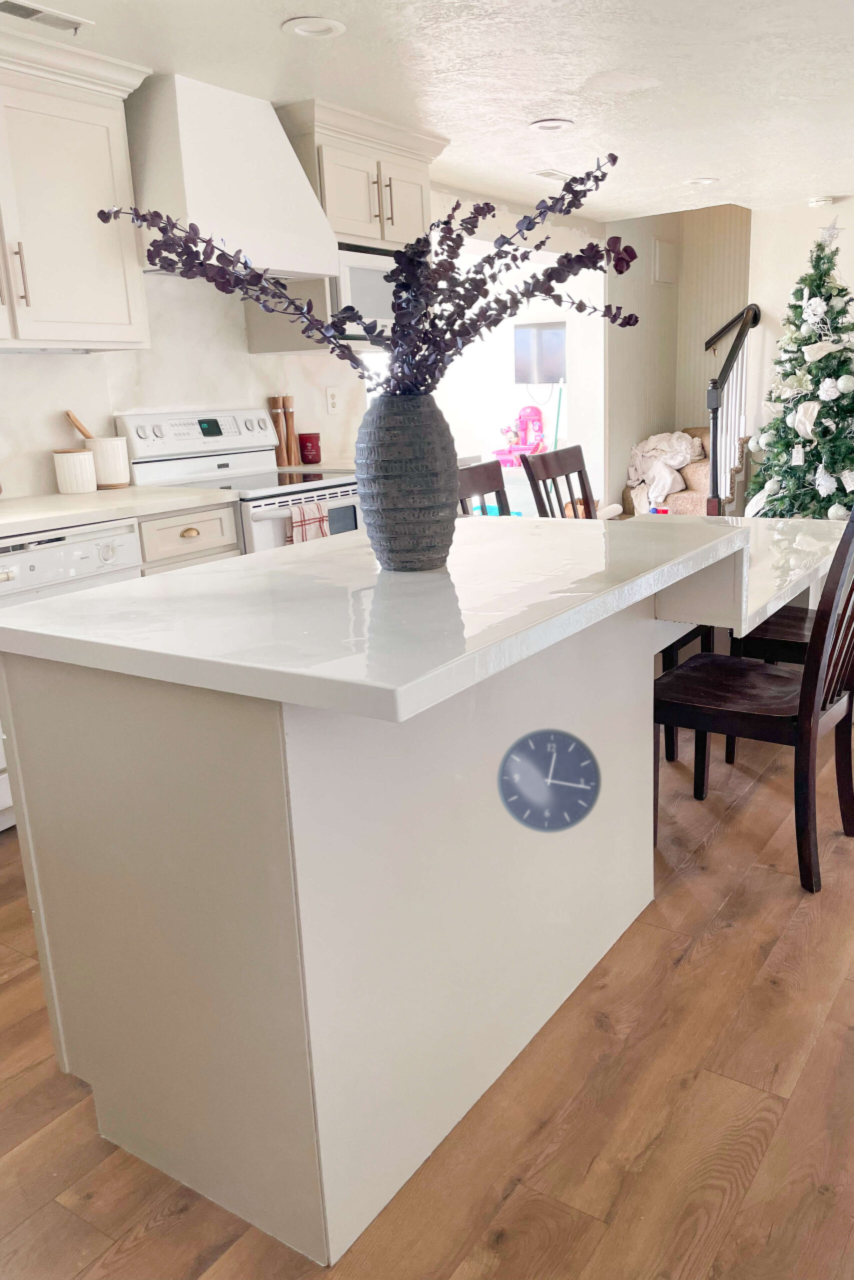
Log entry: {"hour": 12, "minute": 16}
